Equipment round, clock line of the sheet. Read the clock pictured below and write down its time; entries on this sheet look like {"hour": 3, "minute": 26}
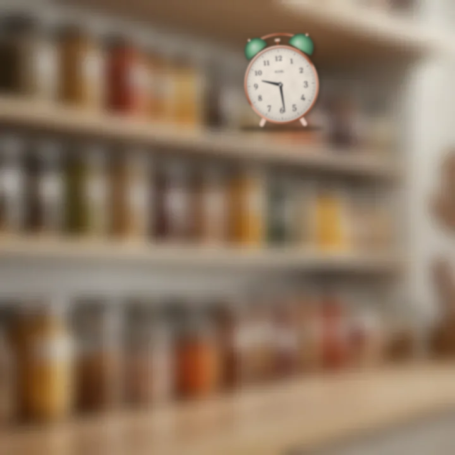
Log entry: {"hour": 9, "minute": 29}
